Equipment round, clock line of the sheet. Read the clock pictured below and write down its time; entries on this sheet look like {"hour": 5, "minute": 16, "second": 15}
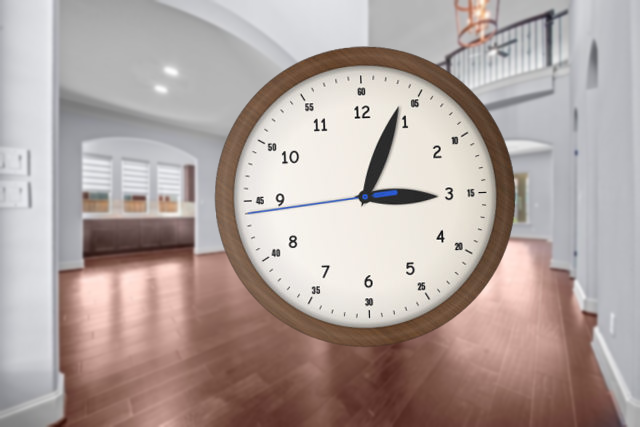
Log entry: {"hour": 3, "minute": 3, "second": 44}
